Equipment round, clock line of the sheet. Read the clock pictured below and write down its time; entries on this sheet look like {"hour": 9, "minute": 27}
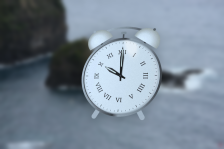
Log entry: {"hour": 10, "minute": 0}
